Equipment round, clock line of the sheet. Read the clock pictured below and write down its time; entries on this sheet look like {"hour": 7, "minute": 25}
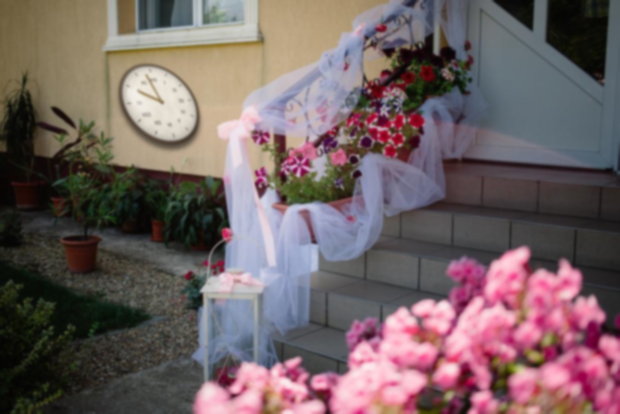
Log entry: {"hour": 9, "minute": 58}
